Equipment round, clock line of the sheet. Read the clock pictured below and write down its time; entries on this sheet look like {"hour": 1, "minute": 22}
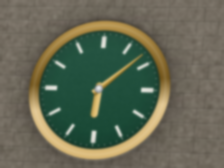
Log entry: {"hour": 6, "minute": 8}
